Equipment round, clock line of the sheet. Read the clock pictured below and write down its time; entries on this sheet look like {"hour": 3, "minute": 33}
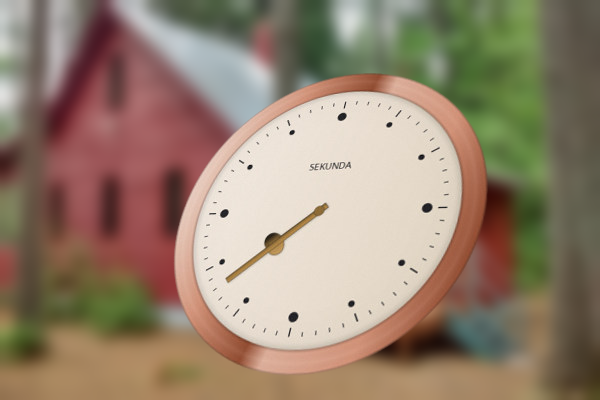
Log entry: {"hour": 7, "minute": 38}
